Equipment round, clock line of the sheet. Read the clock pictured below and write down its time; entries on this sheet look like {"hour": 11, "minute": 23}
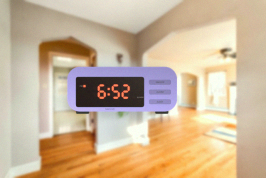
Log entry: {"hour": 6, "minute": 52}
